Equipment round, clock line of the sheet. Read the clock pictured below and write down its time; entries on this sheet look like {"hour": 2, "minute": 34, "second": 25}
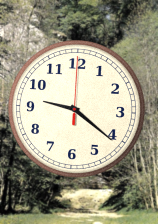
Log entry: {"hour": 9, "minute": 21, "second": 0}
